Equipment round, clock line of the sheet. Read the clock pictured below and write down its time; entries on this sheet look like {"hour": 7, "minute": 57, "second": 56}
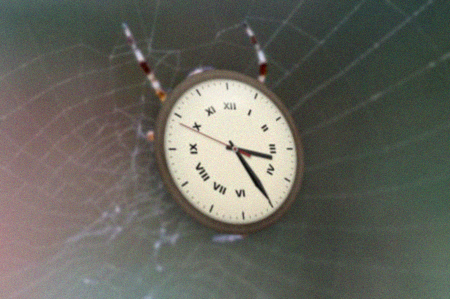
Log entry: {"hour": 3, "minute": 24, "second": 49}
